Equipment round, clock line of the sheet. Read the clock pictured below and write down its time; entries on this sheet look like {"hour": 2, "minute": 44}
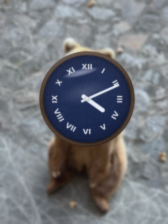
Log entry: {"hour": 4, "minute": 11}
